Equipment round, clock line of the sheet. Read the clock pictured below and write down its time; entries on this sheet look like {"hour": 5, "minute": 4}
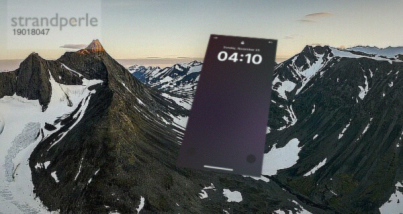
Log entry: {"hour": 4, "minute": 10}
